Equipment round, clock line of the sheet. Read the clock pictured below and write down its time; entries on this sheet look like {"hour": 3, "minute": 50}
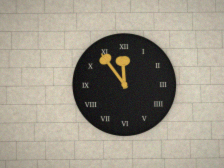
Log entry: {"hour": 11, "minute": 54}
